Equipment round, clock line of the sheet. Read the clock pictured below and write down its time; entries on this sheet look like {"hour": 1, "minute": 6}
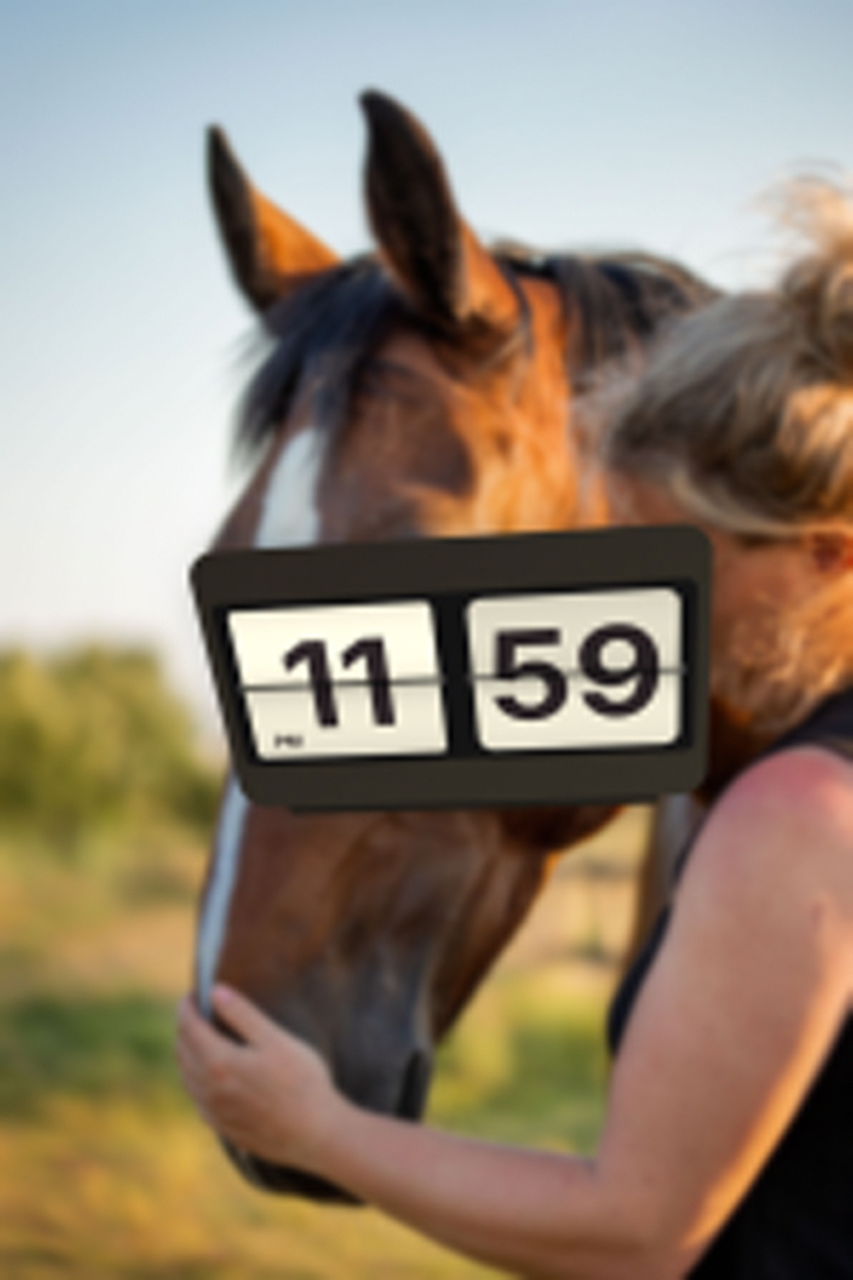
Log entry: {"hour": 11, "minute": 59}
